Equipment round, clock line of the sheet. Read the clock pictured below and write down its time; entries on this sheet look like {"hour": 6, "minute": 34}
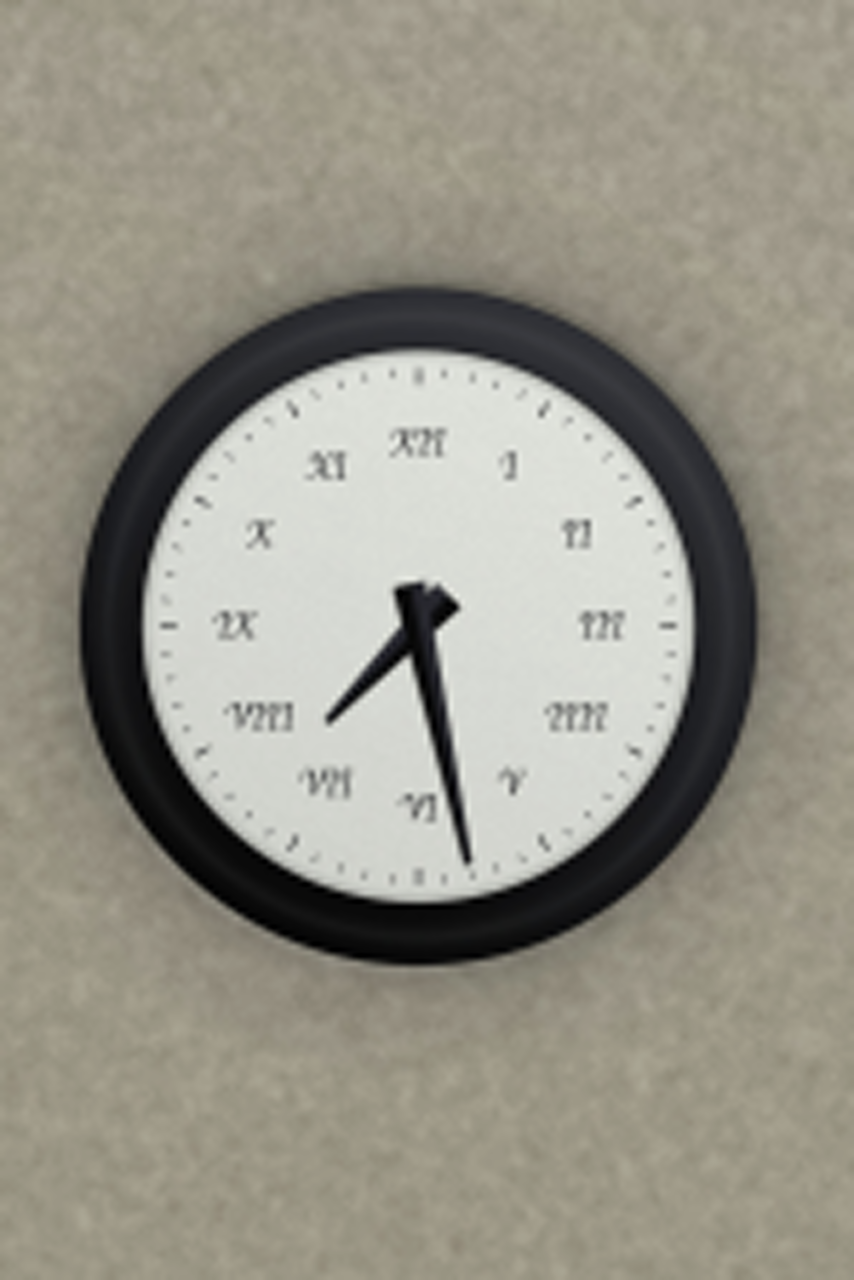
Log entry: {"hour": 7, "minute": 28}
